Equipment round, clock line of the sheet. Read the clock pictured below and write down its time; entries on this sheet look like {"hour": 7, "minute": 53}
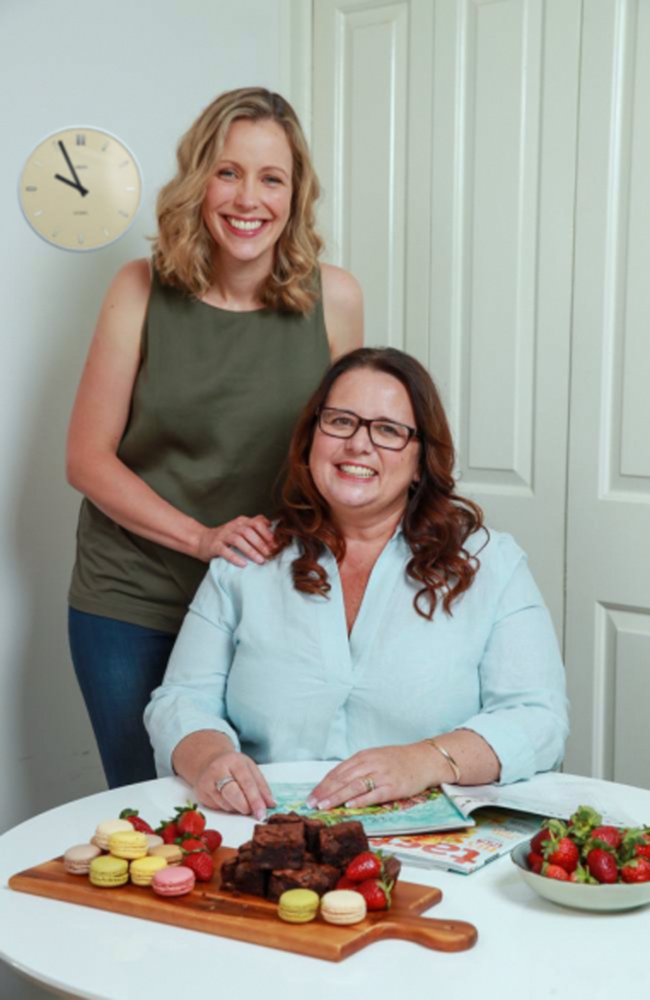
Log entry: {"hour": 9, "minute": 56}
